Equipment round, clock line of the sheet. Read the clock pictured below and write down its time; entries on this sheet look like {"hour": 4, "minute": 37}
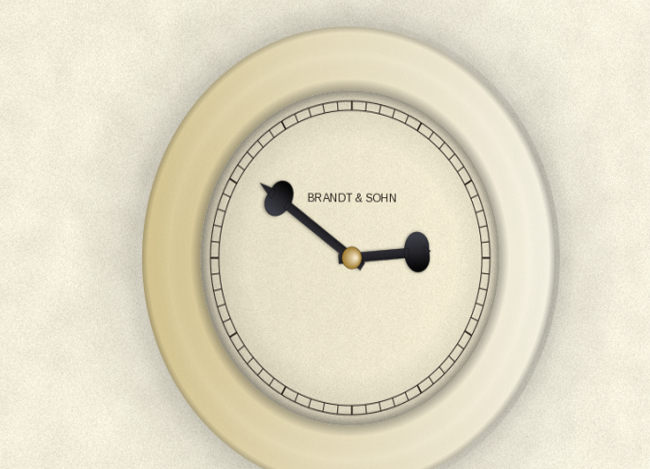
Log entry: {"hour": 2, "minute": 51}
